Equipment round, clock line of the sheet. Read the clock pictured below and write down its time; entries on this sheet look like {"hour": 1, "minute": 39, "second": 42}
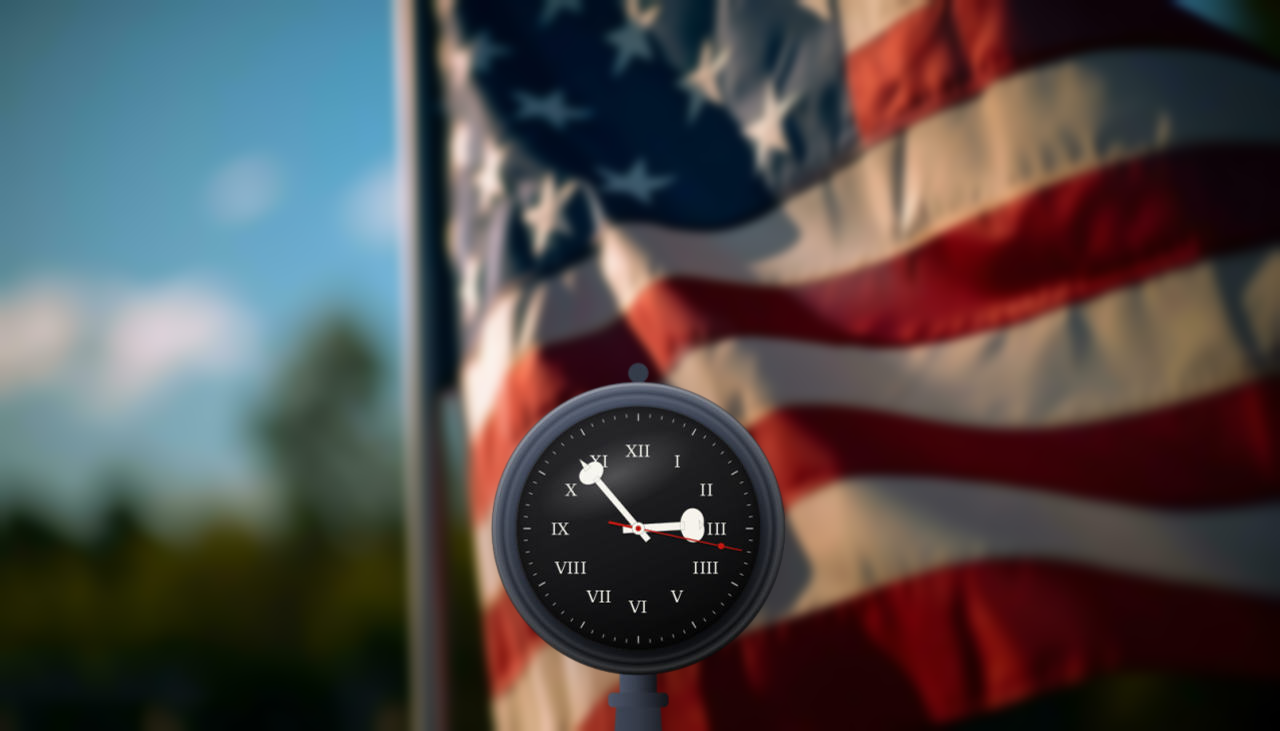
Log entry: {"hour": 2, "minute": 53, "second": 17}
